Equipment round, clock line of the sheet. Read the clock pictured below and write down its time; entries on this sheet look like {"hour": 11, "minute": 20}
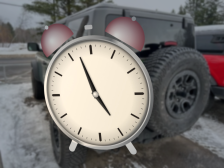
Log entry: {"hour": 4, "minute": 57}
